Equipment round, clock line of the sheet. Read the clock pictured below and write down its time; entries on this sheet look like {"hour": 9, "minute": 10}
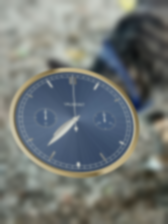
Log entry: {"hour": 7, "minute": 37}
